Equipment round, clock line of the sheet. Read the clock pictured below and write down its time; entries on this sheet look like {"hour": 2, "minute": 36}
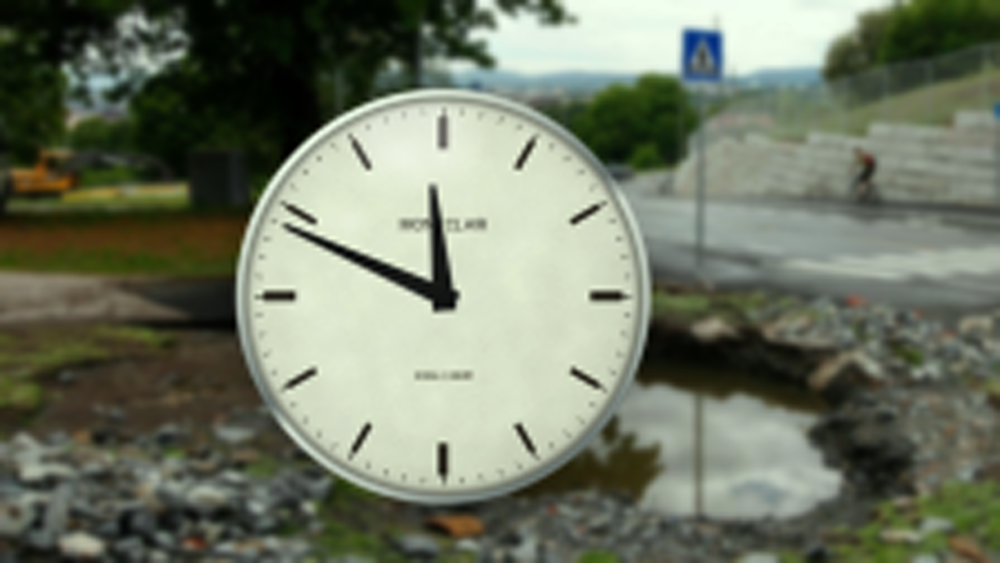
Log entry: {"hour": 11, "minute": 49}
